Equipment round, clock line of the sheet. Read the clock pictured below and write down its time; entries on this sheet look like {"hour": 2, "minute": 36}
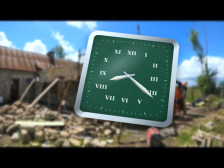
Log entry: {"hour": 8, "minute": 21}
